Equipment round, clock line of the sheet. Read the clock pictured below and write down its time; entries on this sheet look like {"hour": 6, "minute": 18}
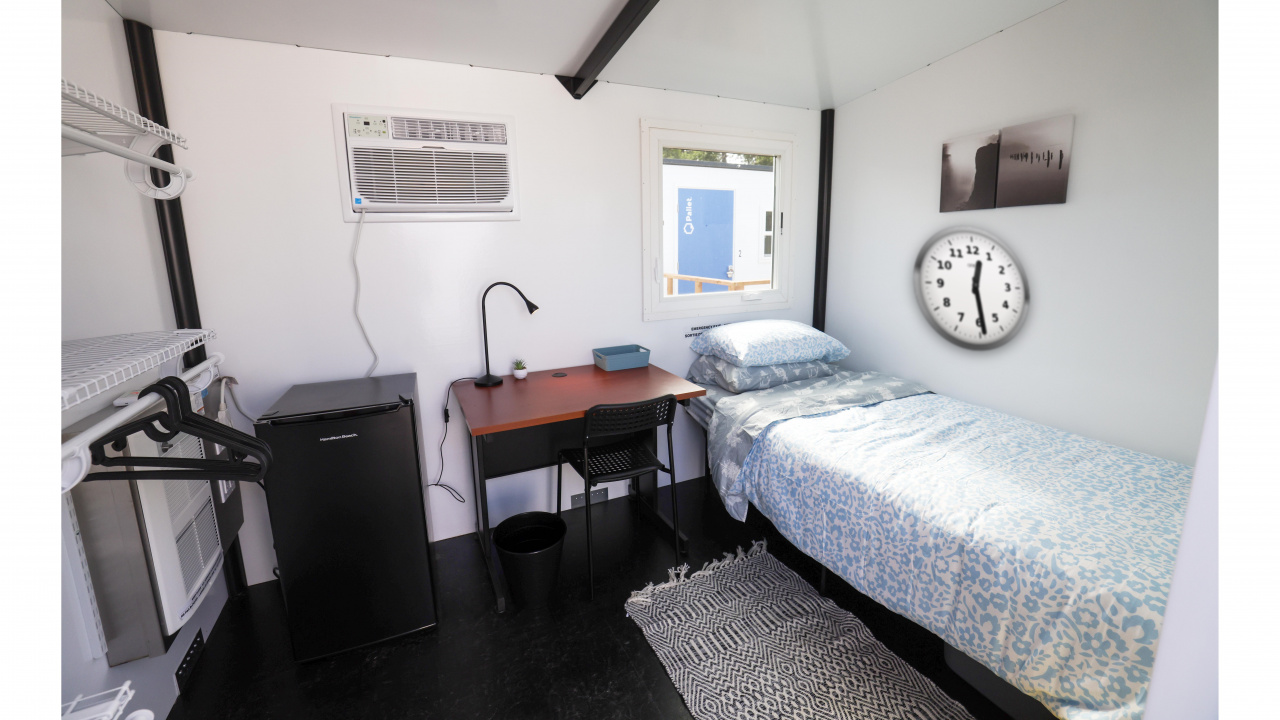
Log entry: {"hour": 12, "minute": 29}
